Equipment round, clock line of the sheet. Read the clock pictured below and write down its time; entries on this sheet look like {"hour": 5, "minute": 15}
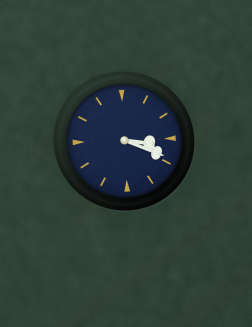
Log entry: {"hour": 3, "minute": 19}
